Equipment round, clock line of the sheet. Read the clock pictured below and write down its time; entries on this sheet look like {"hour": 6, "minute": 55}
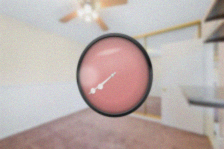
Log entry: {"hour": 7, "minute": 39}
